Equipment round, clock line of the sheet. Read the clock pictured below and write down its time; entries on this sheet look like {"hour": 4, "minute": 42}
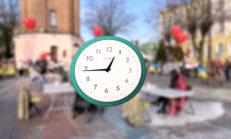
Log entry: {"hour": 12, "minute": 44}
